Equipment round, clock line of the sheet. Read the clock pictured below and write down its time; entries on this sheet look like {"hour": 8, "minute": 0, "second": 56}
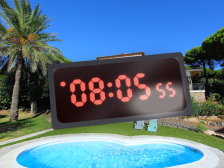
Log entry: {"hour": 8, "minute": 5, "second": 55}
